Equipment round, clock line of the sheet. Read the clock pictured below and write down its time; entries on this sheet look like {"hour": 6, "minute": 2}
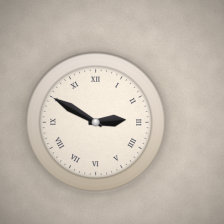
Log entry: {"hour": 2, "minute": 50}
